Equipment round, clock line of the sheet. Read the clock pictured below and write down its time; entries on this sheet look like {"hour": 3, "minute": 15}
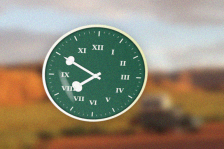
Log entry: {"hour": 7, "minute": 50}
